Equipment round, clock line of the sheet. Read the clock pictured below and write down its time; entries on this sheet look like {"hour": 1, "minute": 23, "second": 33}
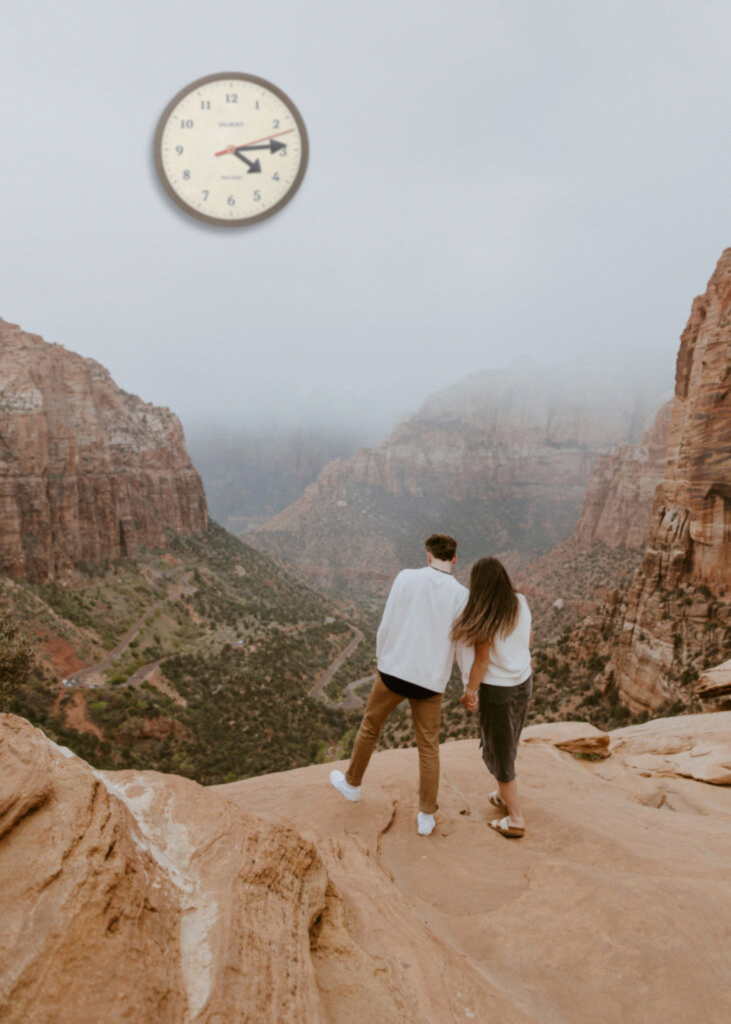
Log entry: {"hour": 4, "minute": 14, "second": 12}
